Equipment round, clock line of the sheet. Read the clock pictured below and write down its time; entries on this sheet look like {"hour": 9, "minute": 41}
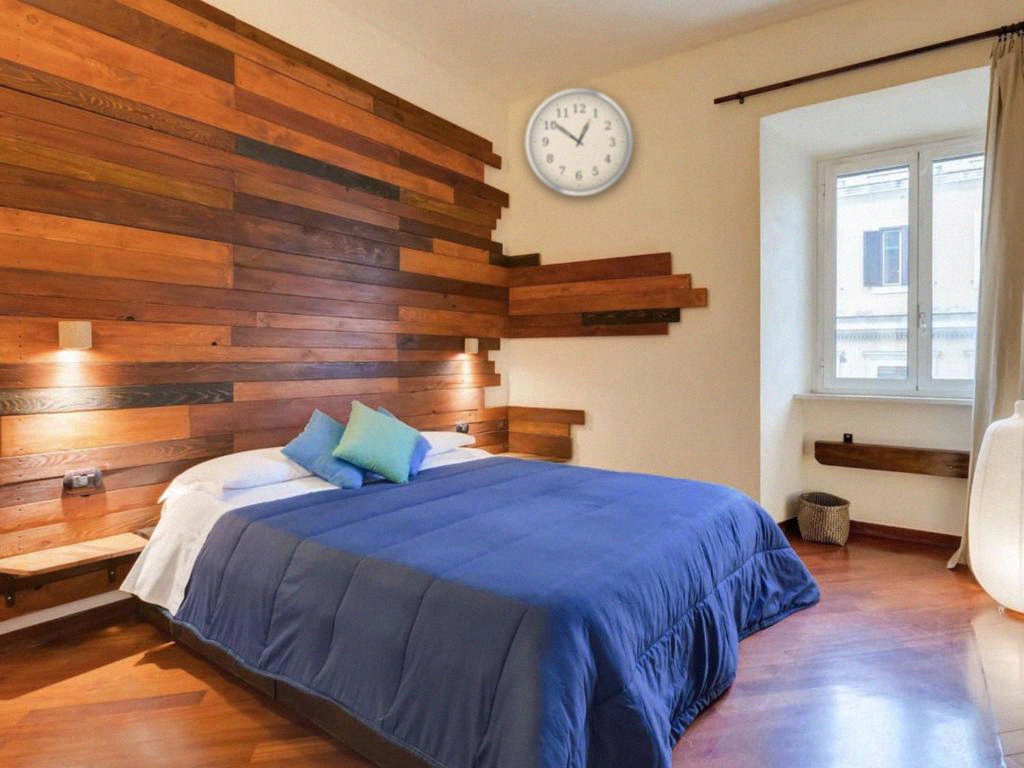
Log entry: {"hour": 12, "minute": 51}
